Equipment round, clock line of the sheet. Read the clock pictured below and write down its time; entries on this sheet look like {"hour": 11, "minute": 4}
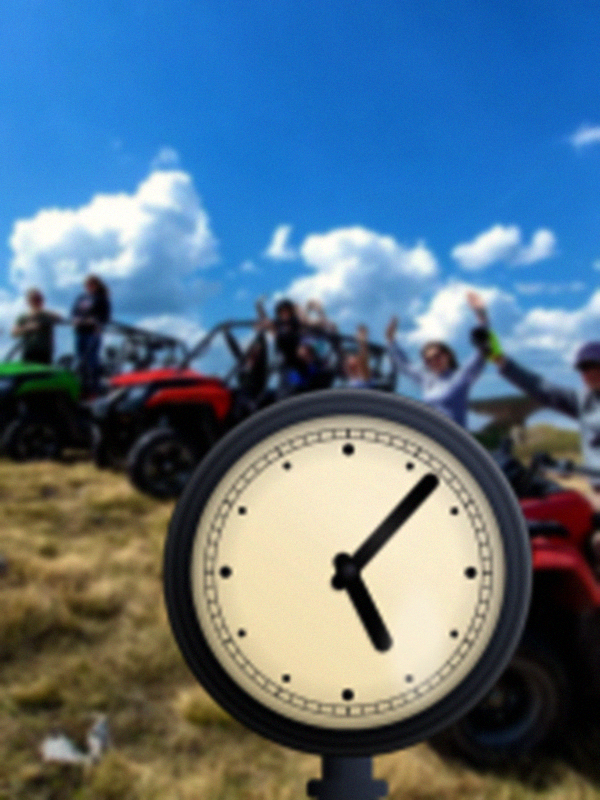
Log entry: {"hour": 5, "minute": 7}
